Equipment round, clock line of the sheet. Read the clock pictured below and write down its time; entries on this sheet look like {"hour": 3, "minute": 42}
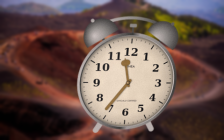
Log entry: {"hour": 11, "minute": 36}
